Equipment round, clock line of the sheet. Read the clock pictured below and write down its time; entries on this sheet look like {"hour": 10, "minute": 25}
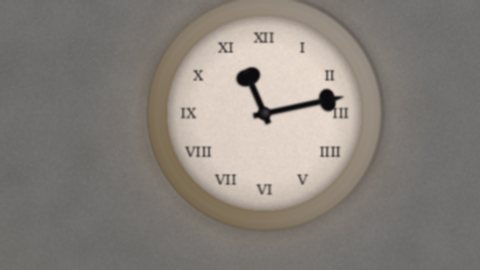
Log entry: {"hour": 11, "minute": 13}
